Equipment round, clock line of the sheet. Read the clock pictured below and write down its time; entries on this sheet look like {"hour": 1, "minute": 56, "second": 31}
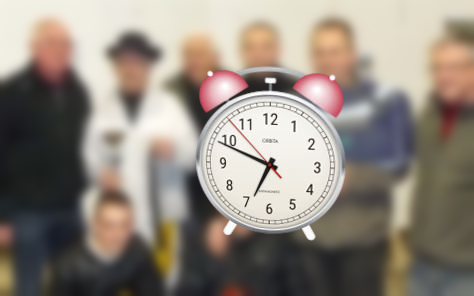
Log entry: {"hour": 6, "minute": 48, "second": 53}
